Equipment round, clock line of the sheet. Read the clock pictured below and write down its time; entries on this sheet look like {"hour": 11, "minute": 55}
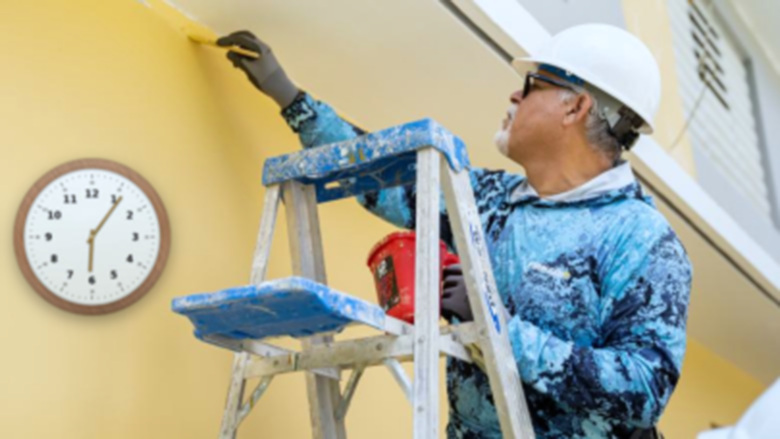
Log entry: {"hour": 6, "minute": 6}
